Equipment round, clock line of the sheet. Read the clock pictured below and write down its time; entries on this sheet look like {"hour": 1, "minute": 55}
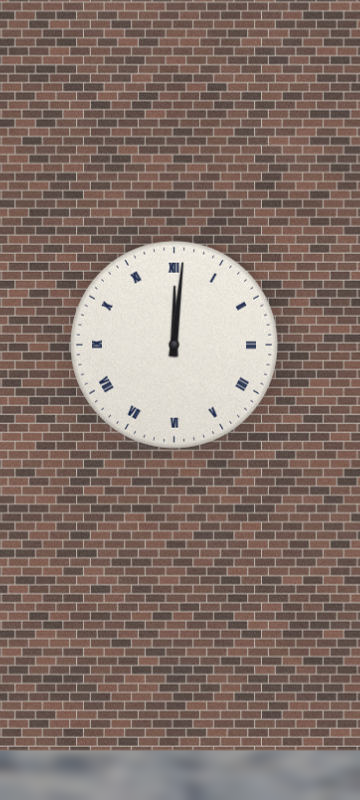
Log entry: {"hour": 12, "minute": 1}
